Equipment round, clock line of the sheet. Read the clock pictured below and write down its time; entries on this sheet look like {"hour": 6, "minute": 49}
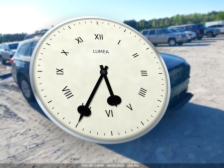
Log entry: {"hour": 5, "minute": 35}
